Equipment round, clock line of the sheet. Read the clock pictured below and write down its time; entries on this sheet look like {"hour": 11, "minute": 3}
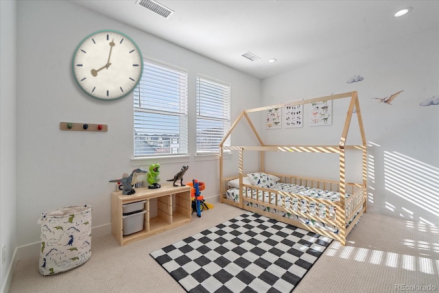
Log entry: {"hour": 8, "minute": 2}
